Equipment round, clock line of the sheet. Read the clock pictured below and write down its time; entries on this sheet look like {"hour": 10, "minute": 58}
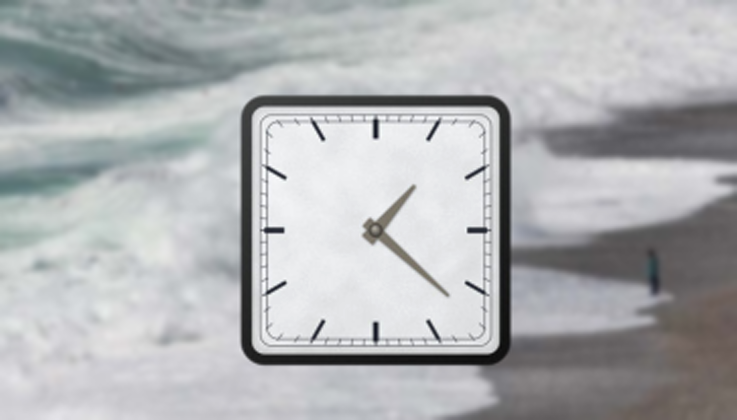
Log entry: {"hour": 1, "minute": 22}
